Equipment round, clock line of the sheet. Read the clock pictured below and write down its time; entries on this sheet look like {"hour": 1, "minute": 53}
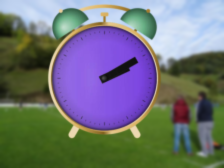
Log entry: {"hour": 2, "minute": 10}
